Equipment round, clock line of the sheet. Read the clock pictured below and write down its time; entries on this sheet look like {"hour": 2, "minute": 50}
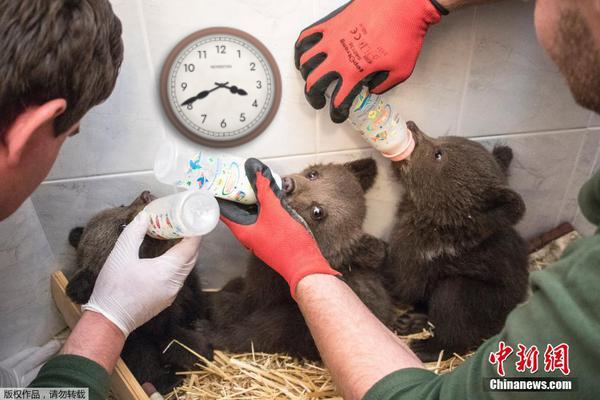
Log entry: {"hour": 3, "minute": 41}
